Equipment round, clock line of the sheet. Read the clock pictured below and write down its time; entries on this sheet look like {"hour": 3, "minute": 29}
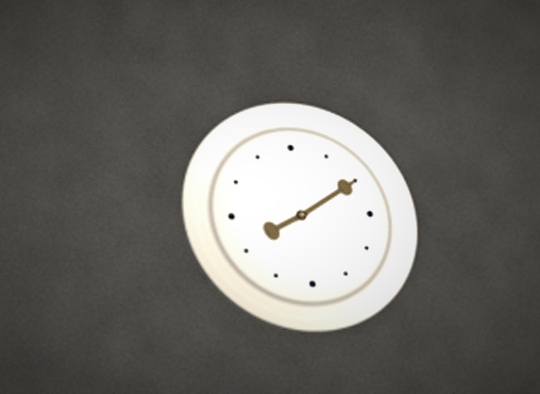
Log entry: {"hour": 8, "minute": 10}
